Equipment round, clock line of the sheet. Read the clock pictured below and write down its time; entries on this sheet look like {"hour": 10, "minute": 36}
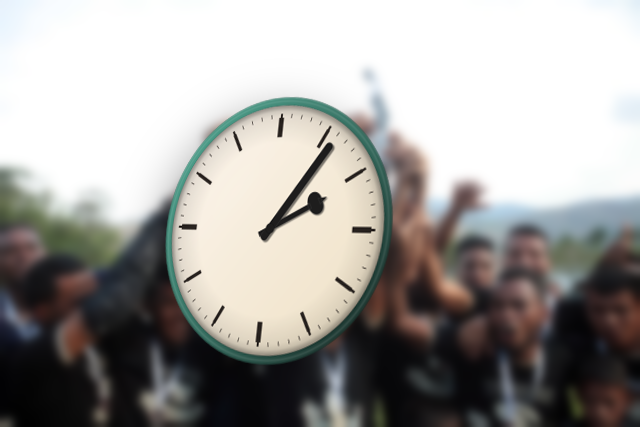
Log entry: {"hour": 2, "minute": 6}
